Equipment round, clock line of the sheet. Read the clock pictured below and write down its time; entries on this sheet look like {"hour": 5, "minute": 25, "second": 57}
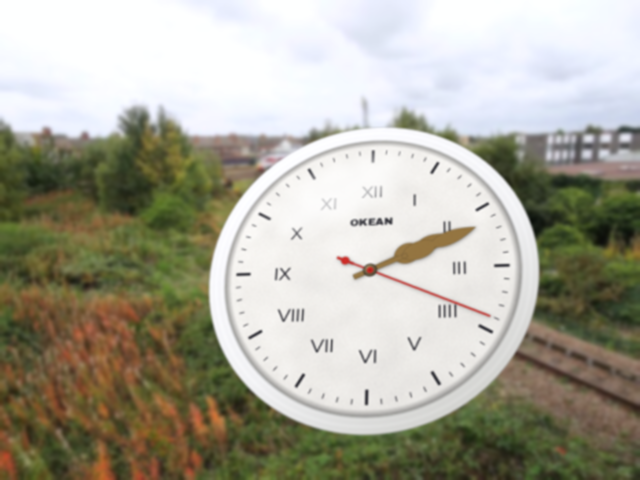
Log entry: {"hour": 2, "minute": 11, "second": 19}
